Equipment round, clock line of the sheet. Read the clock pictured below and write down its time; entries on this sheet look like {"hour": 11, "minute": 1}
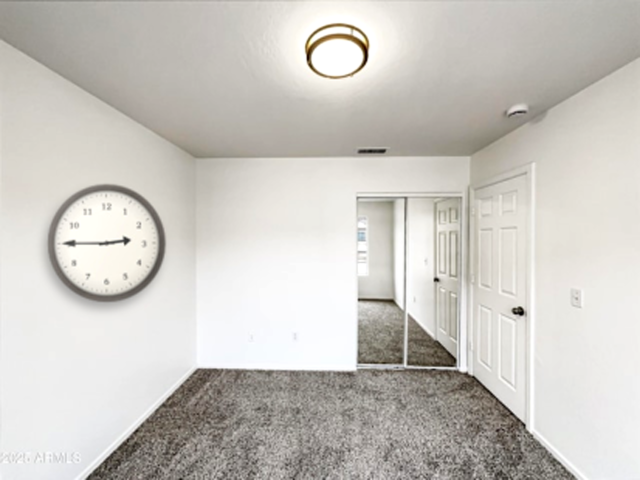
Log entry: {"hour": 2, "minute": 45}
